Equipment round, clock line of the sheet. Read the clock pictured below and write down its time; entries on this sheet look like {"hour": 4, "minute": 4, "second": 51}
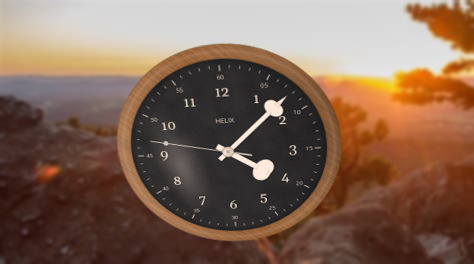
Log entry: {"hour": 4, "minute": 7, "second": 47}
